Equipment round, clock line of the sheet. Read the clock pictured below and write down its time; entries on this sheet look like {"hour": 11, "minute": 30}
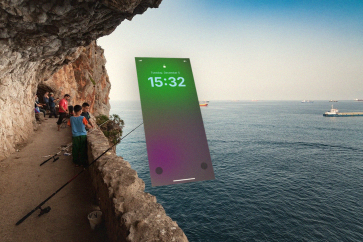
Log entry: {"hour": 15, "minute": 32}
